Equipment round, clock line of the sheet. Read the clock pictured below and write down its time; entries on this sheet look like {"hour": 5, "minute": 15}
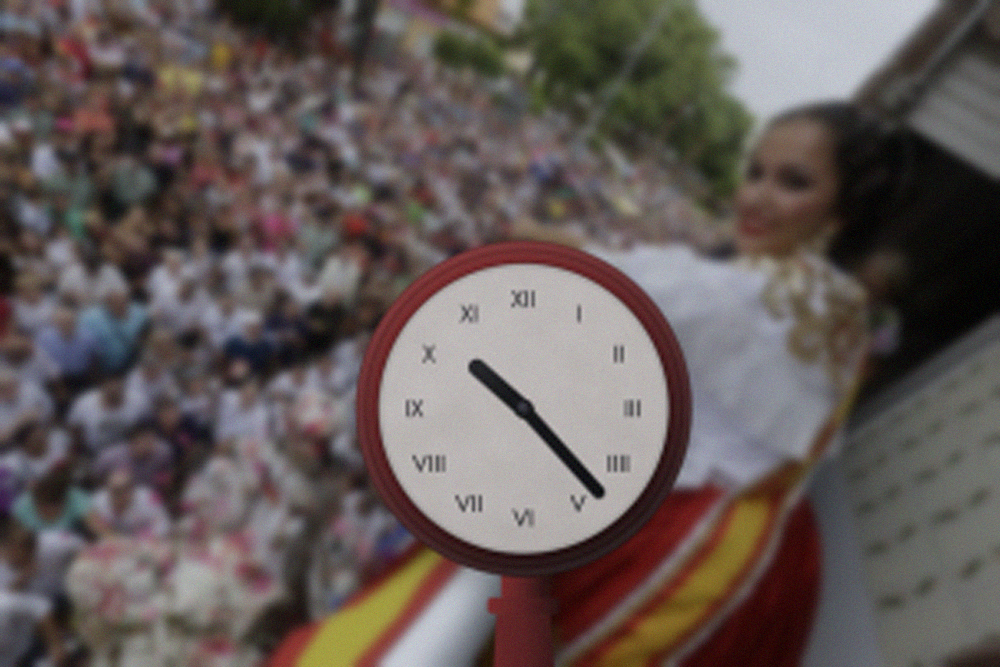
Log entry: {"hour": 10, "minute": 23}
